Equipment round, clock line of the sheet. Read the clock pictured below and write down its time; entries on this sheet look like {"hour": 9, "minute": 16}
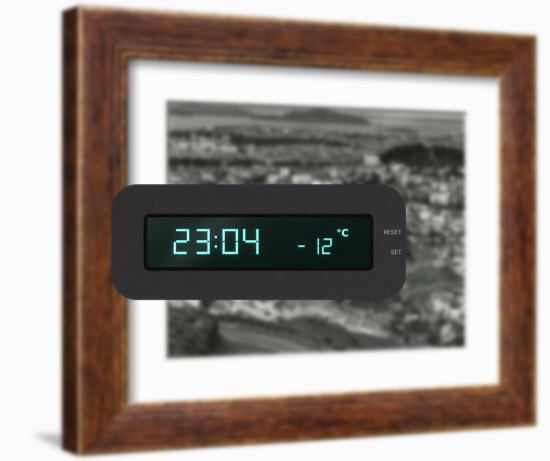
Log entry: {"hour": 23, "minute": 4}
